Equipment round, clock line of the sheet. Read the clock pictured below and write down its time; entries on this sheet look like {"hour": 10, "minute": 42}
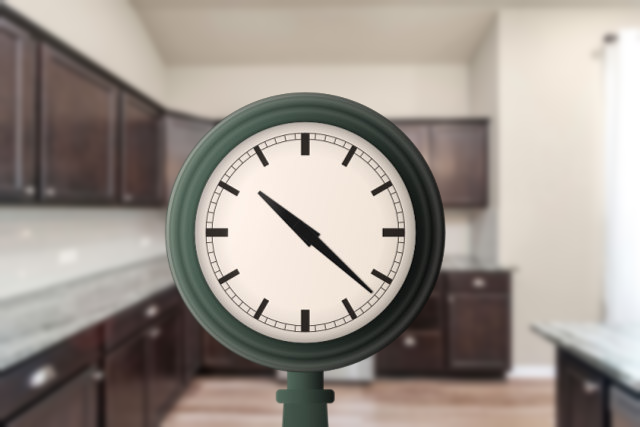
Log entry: {"hour": 10, "minute": 22}
